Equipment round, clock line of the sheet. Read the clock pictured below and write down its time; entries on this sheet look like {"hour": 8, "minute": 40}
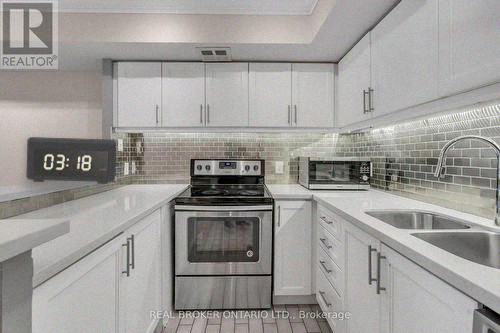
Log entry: {"hour": 3, "minute": 18}
